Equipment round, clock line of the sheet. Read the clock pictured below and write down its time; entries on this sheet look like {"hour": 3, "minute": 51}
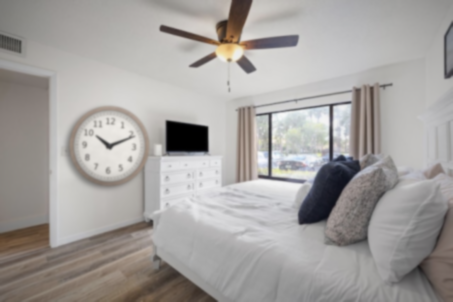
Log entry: {"hour": 10, "minute": 11}
